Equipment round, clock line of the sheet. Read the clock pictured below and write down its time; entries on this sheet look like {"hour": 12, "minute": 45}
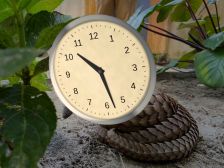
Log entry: {"hour": 10, "minute": 28}
